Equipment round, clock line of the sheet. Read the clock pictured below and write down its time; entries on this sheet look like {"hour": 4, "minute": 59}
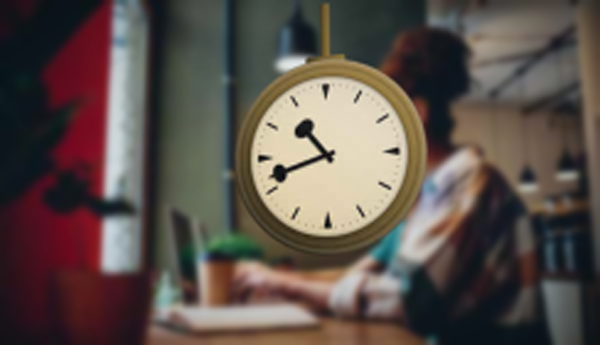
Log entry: {"hour": 10, "minute": 42}
